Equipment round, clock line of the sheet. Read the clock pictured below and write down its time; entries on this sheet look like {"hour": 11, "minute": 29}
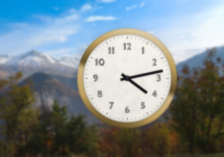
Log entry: {"hour": 4, "minute": 13}
